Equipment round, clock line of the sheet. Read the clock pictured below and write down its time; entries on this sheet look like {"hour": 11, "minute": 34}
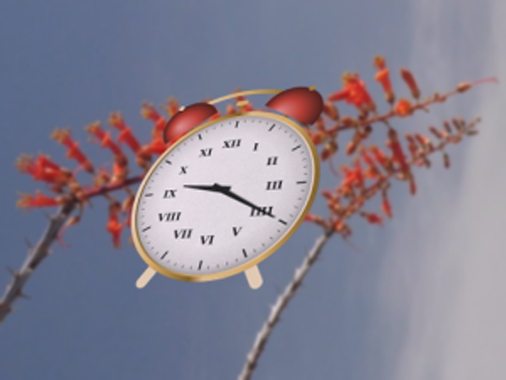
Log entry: {"hour": 9, "minute": 20}
